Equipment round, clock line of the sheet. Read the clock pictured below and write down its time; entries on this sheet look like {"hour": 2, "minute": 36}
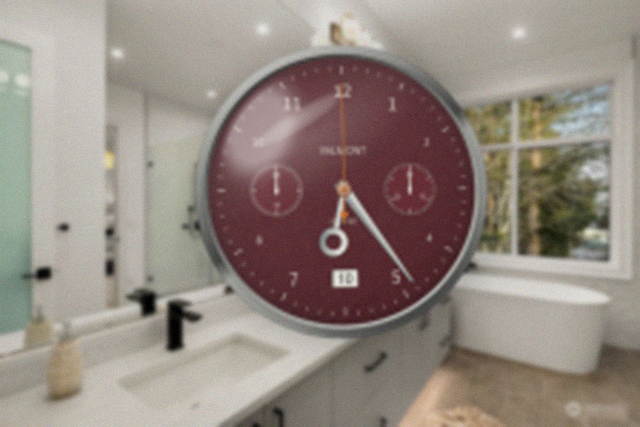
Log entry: {"hour": 6, "minute": 24}
